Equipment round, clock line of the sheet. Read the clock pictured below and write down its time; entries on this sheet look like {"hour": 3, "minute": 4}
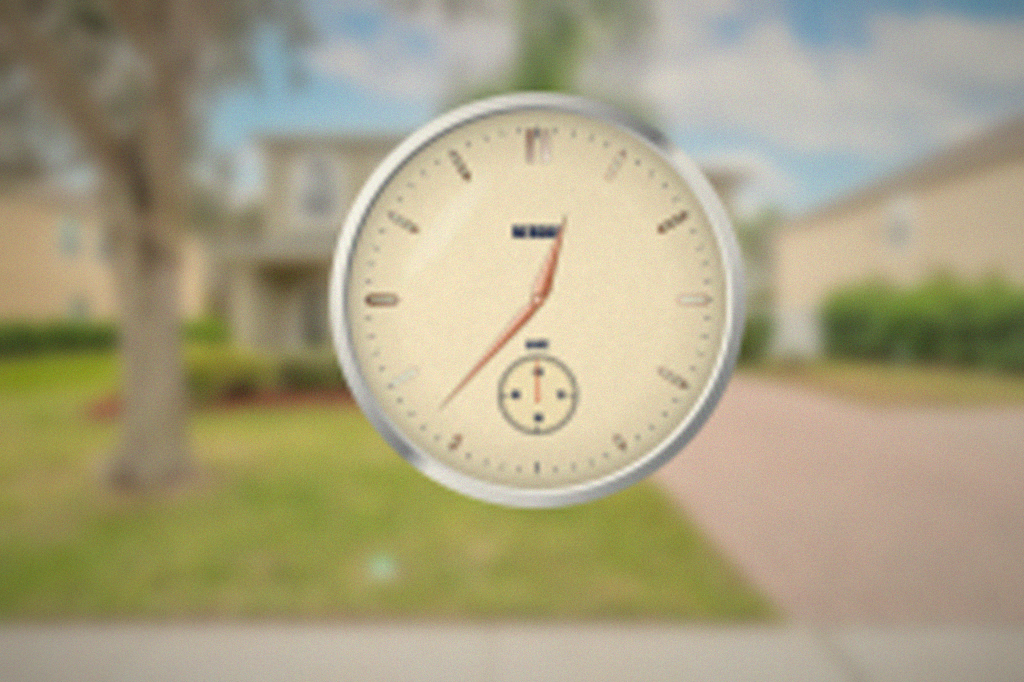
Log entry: {"hour": 12, "minute": 37}
